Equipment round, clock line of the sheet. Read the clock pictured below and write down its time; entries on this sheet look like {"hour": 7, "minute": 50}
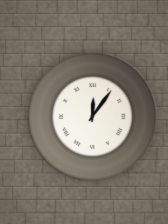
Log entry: {"hour": 12, "minute": 6}
